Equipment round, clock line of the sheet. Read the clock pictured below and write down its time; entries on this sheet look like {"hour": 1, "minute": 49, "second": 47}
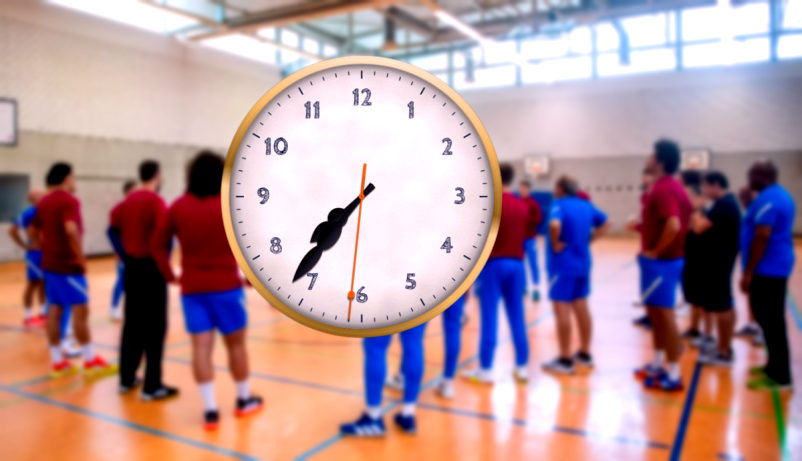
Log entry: {"hour": 7, "minute": 36, "second": 31}
